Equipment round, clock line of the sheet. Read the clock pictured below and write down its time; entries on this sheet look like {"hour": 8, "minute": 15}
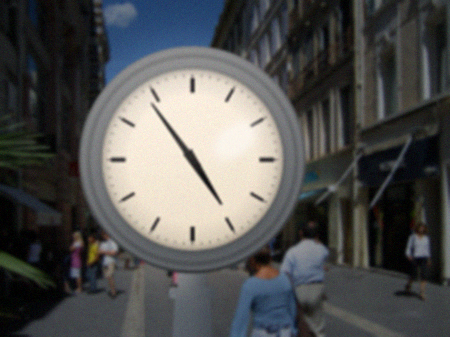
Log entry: {"hour": 4, "minute": 54}
